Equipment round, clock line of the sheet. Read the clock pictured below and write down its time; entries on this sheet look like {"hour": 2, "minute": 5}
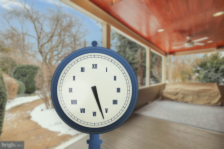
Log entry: {"hour": 5, "minute": 27}
